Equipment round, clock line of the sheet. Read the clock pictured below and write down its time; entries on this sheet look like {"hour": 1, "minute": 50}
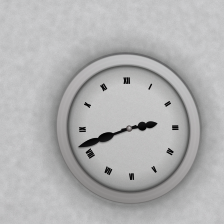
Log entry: {"hour": 2, "minute": 42}
